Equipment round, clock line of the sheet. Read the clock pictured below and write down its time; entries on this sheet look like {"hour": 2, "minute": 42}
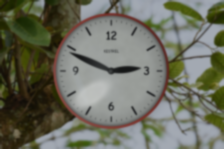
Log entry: {"hour": 2, "minute": 49}
